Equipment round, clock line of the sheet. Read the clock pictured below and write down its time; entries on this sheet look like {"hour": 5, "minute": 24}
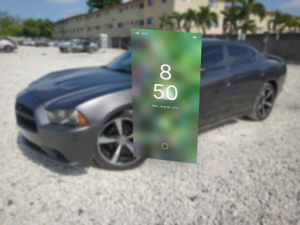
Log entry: {"hour": 8, "minute": 50}
